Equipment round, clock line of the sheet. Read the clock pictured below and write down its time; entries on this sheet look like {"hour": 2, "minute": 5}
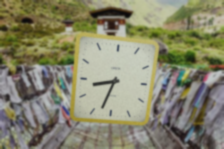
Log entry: {"hour": 8, "minute": 33}
